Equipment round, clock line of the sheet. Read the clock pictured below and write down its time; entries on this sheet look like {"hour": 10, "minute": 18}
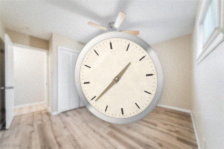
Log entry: {"hour": 1, "minute": 39}
